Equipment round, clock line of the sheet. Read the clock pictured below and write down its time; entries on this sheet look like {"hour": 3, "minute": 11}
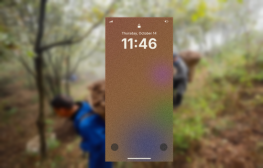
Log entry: {"hour": 11, "minute": 46}
